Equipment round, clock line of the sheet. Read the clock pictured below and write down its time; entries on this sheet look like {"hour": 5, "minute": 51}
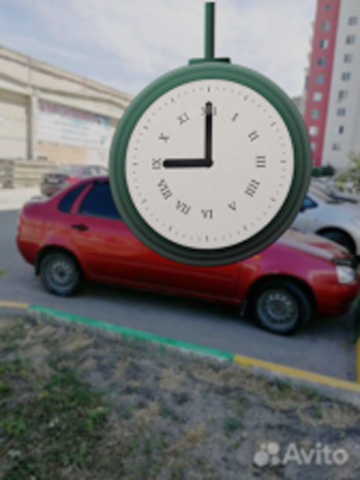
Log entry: {"hour": 9, "minute": 0}
